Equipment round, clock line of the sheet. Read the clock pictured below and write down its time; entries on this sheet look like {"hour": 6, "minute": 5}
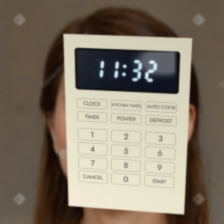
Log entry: {"hour": 11, "minute": 32}
